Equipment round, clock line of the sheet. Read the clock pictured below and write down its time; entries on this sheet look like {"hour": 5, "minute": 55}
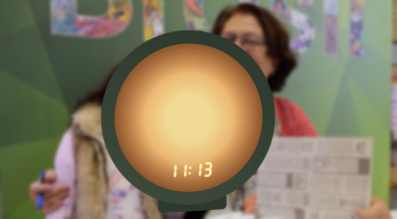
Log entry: {"hour": 11, "minute": 13}
